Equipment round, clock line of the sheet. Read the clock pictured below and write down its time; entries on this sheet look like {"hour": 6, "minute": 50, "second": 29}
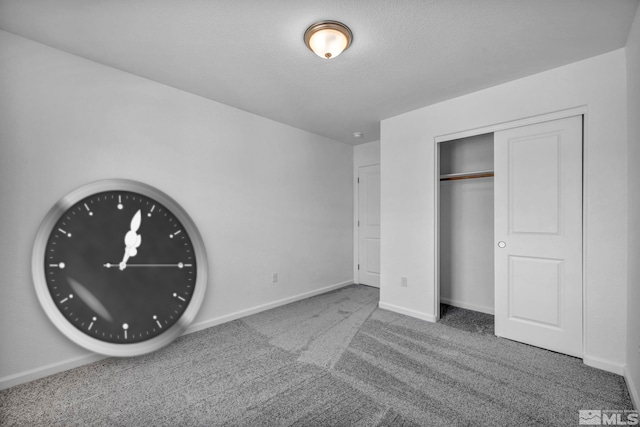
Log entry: {"hour": 1, "minute": 3, "second": 15}
